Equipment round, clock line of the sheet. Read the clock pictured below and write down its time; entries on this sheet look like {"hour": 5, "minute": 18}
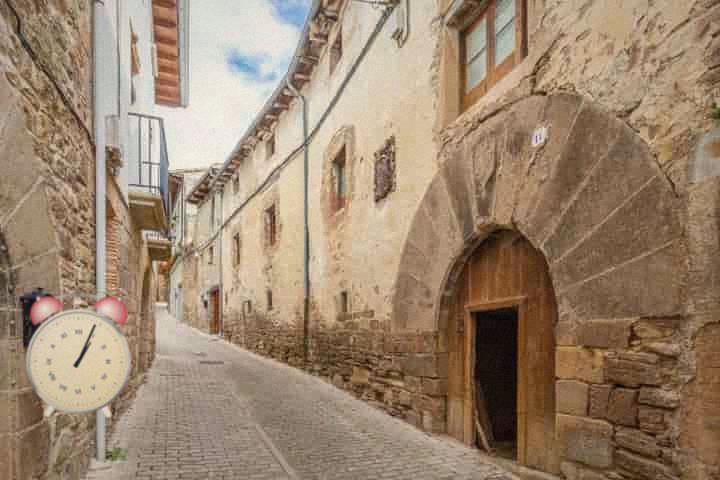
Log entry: {"hour": 1, "minute": 4}
